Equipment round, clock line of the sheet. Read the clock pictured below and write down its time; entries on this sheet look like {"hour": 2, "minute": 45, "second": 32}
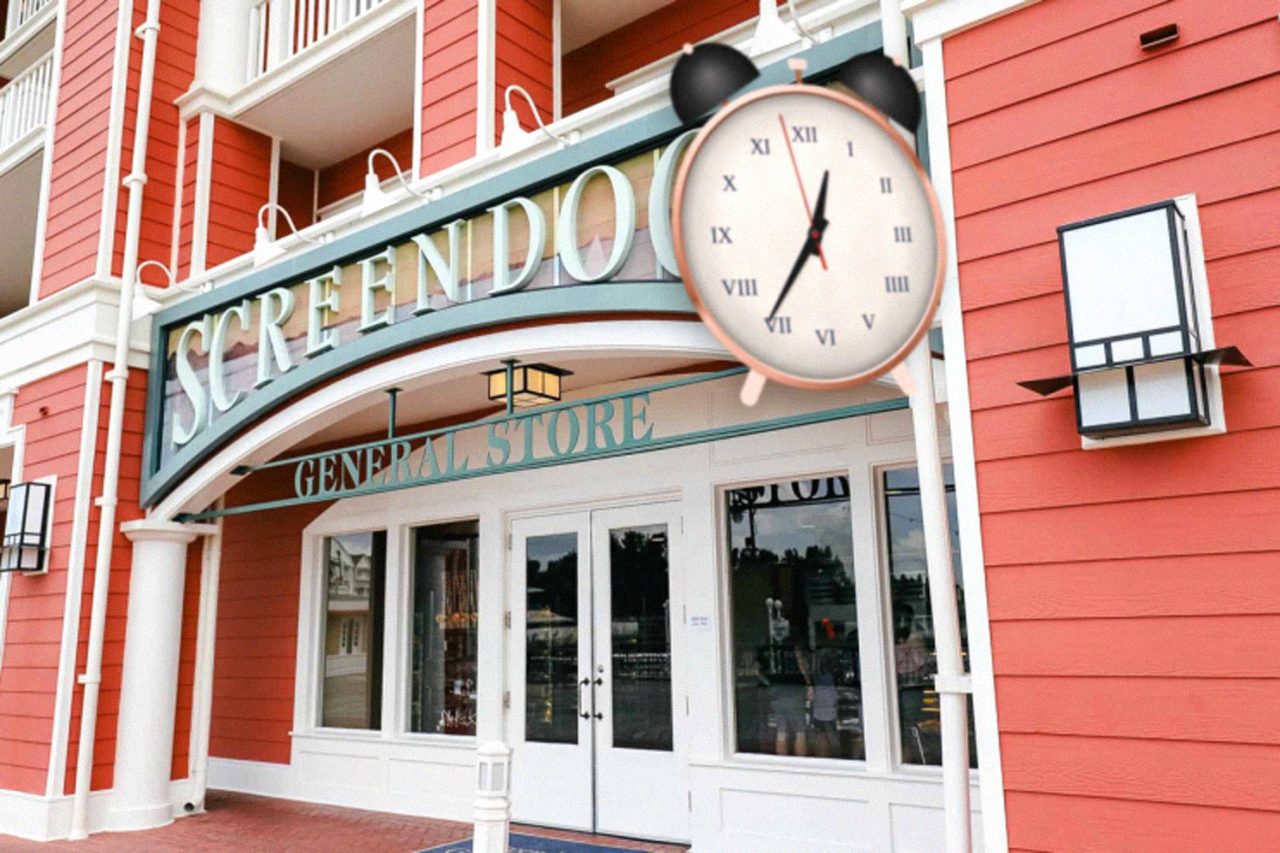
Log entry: {"hour": 12, "minute": 35, "second": 58}
